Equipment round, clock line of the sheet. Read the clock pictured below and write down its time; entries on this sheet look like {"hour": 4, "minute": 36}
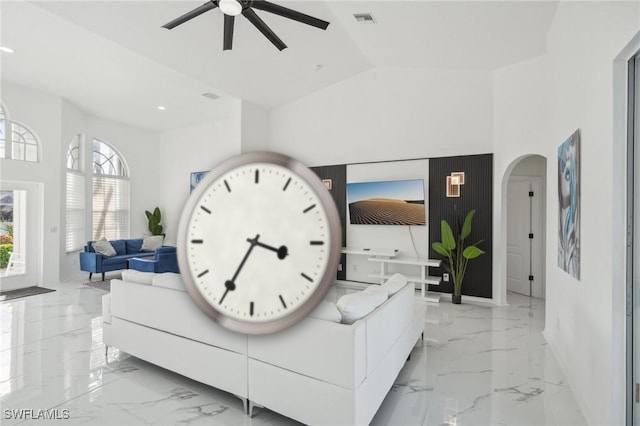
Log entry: {"hour": 3, "minute": 35}
